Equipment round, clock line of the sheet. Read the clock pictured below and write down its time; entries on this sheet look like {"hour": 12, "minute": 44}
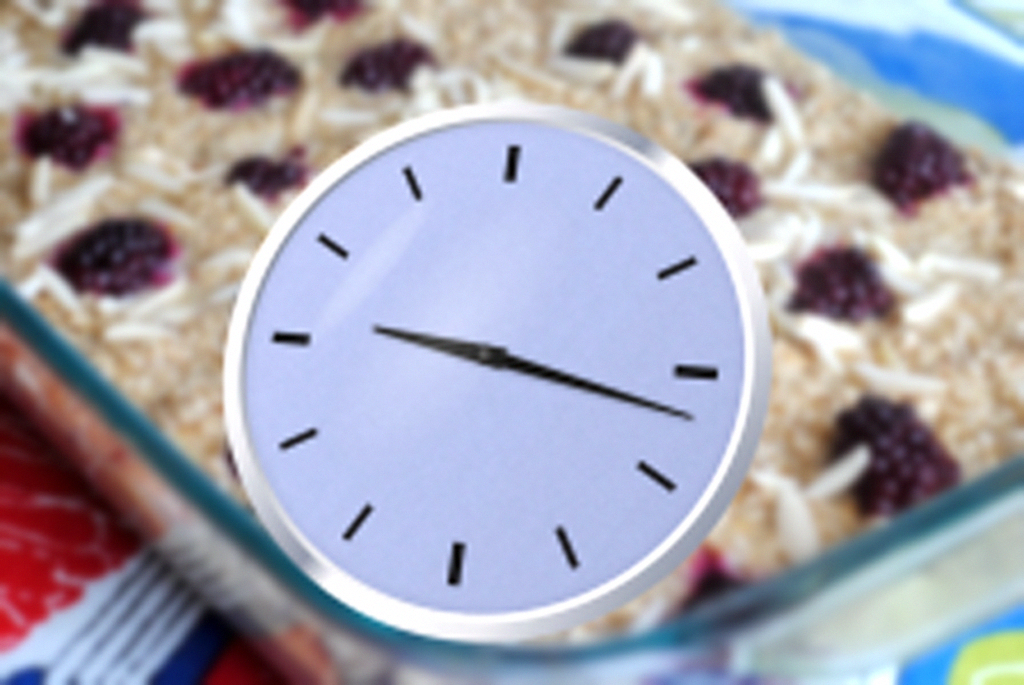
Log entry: {"hour": 9, "minute": 17}
